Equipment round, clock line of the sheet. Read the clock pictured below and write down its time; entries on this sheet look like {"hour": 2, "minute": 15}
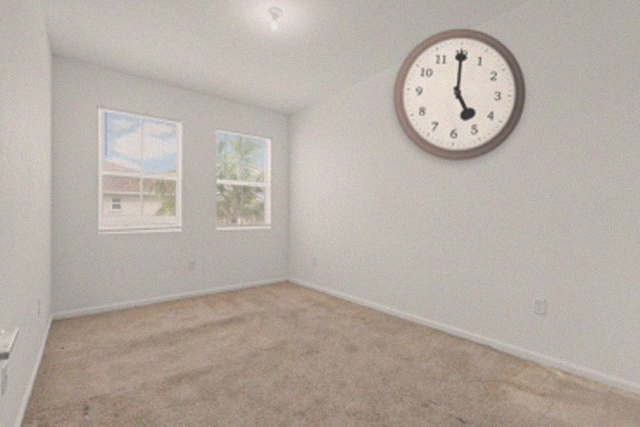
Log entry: {"hour": 5, "minute": 0}
